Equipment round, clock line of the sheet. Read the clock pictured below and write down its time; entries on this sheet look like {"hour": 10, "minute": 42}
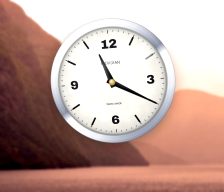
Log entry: {"hour": 11, "minute": 20}
